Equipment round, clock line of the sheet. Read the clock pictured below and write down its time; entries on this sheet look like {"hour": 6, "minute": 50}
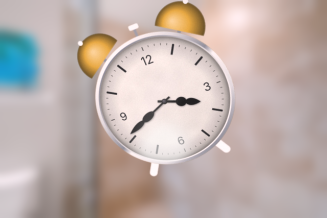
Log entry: {"hour": 3, "minute": 41}
